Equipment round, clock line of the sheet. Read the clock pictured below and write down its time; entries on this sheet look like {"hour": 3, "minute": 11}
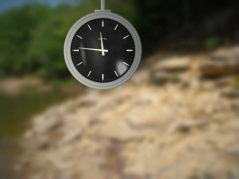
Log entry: {"hour": 11, "minute": 46}
